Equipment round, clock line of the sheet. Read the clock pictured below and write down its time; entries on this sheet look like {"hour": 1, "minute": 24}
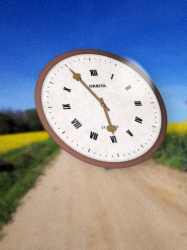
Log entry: {"hour": 5, "minute": 55}
